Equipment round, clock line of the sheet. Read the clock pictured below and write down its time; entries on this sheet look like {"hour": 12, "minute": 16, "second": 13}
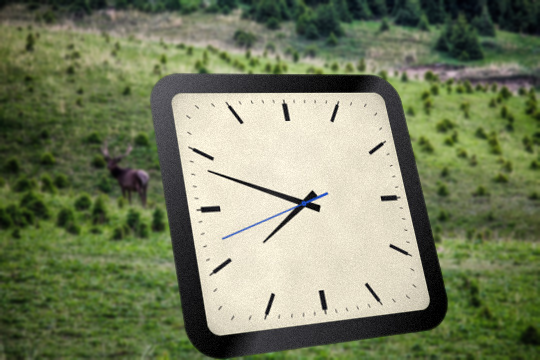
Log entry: {"hour": 7, "minute": 48, "second": 42}
